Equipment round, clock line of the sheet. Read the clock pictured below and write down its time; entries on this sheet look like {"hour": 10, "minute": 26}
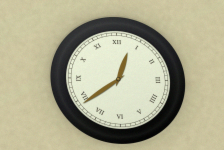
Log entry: {"hour": 12, "minute": 39}
